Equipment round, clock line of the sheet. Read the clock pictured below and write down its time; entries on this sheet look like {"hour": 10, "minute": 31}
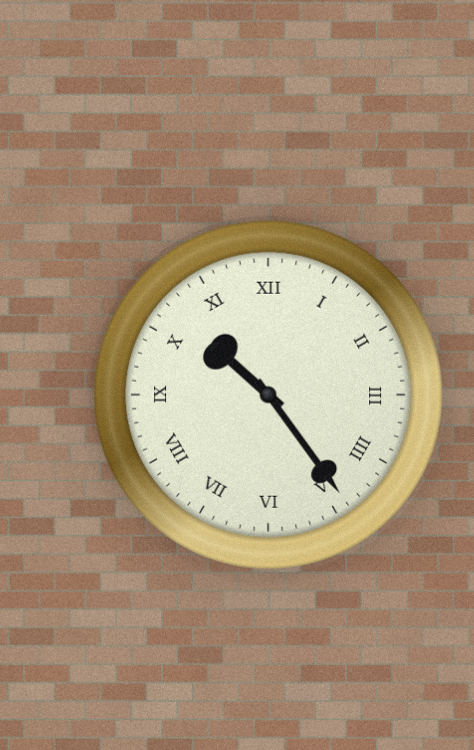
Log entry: {"hour": 10, "minute": 24}
